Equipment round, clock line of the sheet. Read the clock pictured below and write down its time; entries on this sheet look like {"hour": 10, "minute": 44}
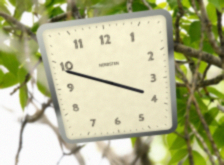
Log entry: {"hour": 3, "minute": 49}
